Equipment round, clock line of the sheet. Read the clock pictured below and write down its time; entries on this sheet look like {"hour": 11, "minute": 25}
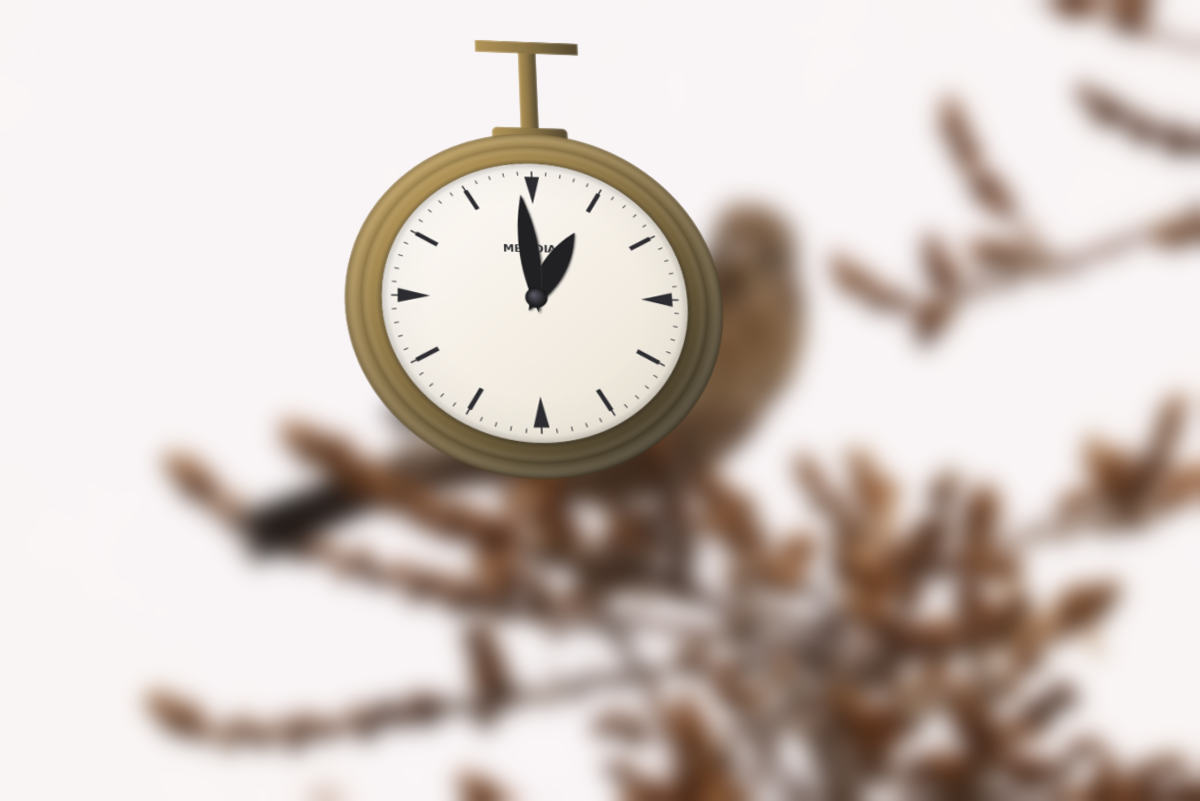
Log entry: {"hour": 12, "minute": 59}
